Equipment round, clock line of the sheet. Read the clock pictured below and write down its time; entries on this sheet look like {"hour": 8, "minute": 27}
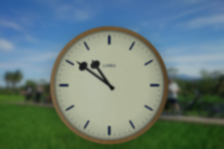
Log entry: {"hour": 10, "minute": 51}
